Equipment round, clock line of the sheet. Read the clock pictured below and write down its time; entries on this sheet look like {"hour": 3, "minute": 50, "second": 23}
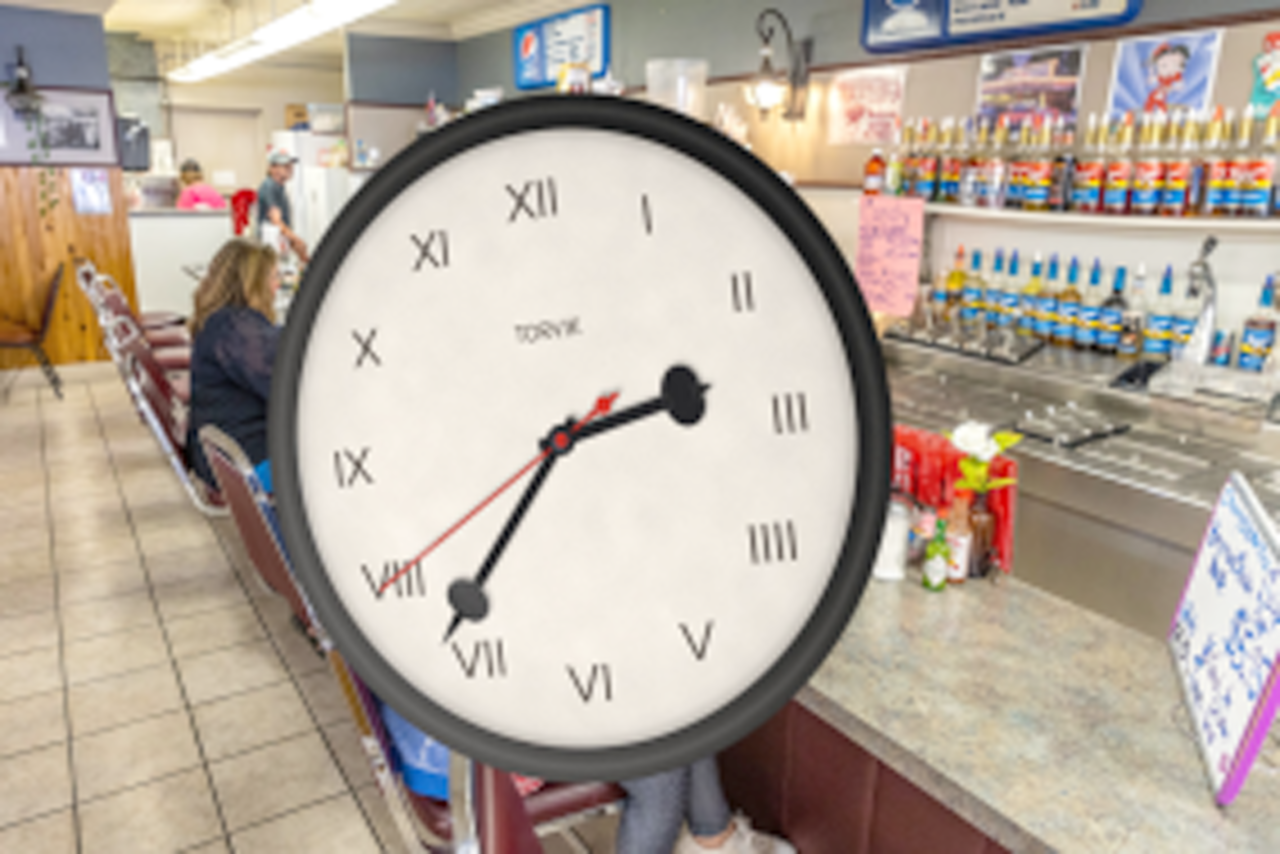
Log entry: {"hour": 2, "minute": 36, "second": 40}
